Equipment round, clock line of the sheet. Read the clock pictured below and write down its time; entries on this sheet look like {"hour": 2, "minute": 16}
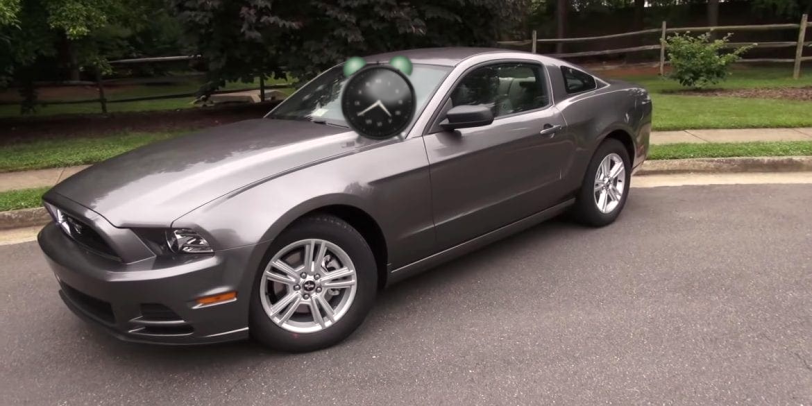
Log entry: {"hour": 4, "minute": 40}
